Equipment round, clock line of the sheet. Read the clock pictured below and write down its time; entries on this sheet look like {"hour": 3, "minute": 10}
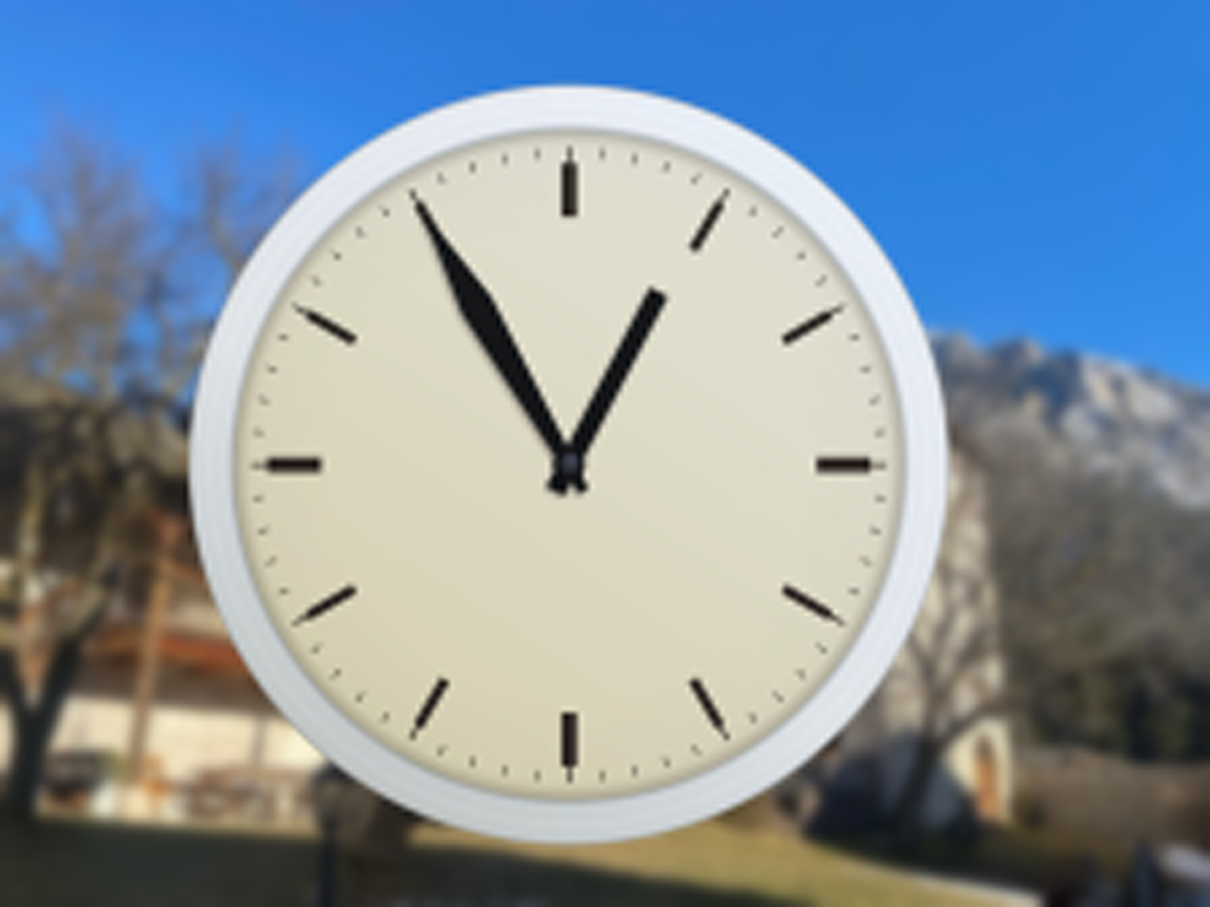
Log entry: {"hour": 12, "minute": 55}
